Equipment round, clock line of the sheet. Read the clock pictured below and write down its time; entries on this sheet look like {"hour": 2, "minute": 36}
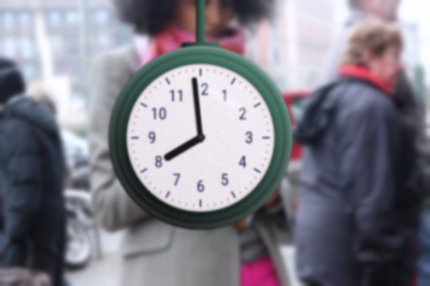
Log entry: {"hour": 7, "minute": 59}
